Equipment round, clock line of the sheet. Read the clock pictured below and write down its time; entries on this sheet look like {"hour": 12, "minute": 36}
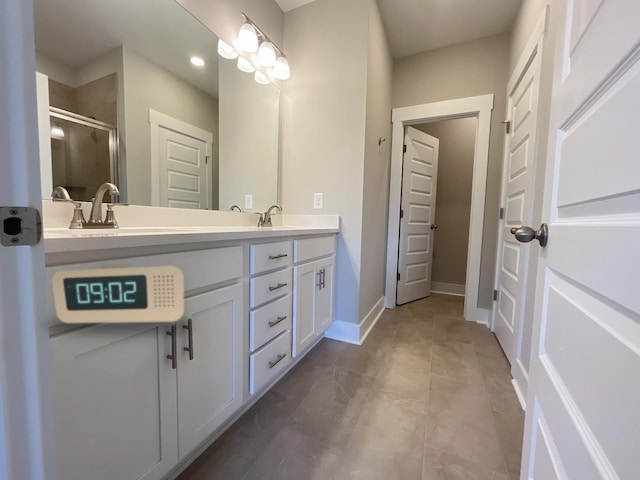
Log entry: {"hour": 9, "minute": 2}
